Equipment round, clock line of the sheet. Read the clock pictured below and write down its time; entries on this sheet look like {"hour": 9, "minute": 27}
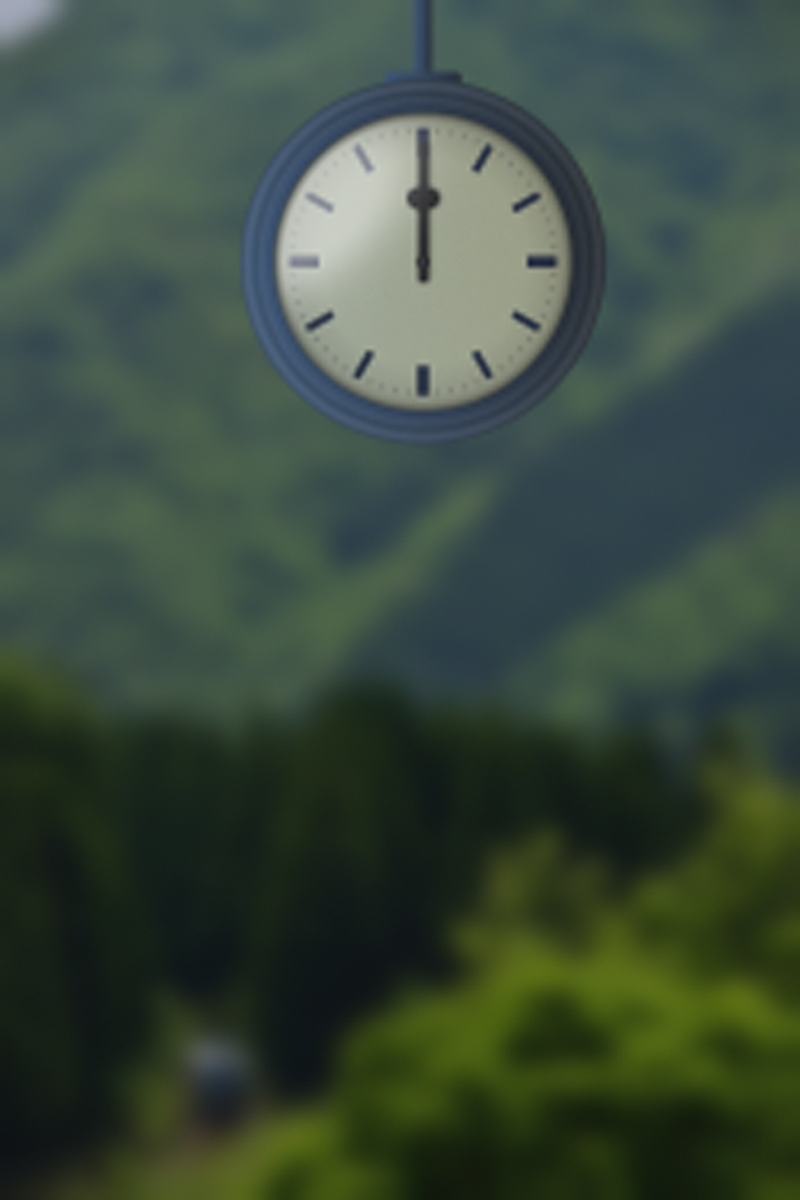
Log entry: {"hour": 12, "minute": 0}
